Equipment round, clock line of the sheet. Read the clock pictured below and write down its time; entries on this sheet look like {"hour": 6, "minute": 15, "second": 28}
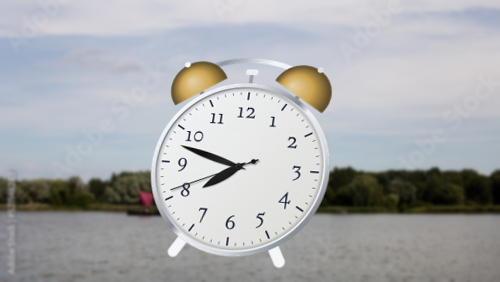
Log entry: {"hour": 7, "minute": 47, "second": 41}
